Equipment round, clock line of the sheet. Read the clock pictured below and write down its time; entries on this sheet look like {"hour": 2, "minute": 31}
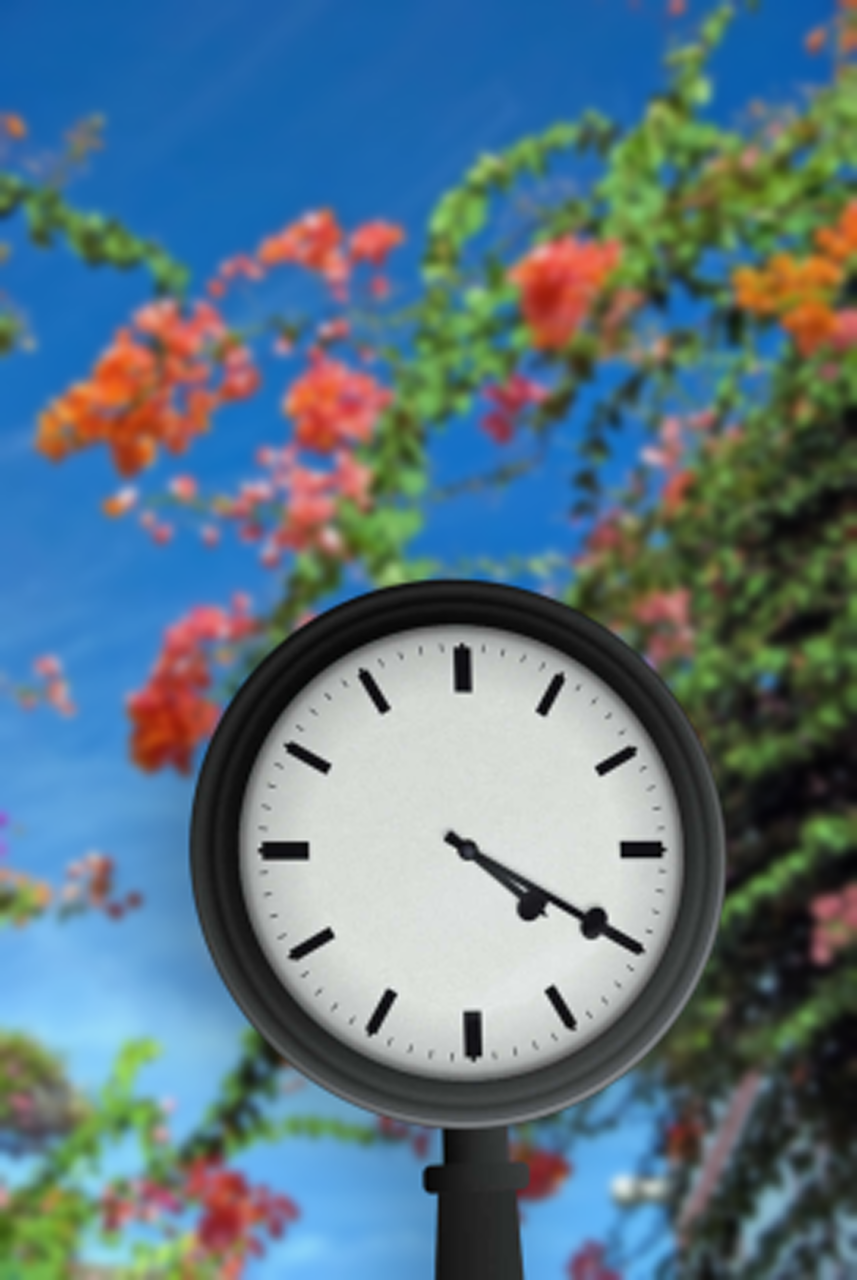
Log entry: {"hour": 4, "minute": 20}
